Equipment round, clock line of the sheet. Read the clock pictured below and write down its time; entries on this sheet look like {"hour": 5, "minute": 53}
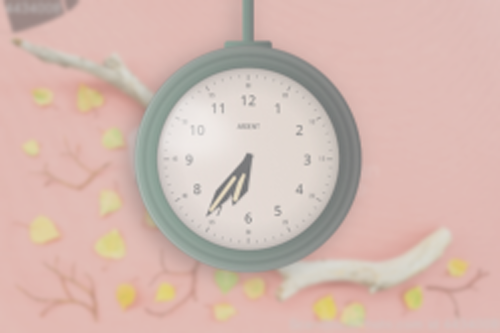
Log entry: {"hour": 6, "minute": 36}
